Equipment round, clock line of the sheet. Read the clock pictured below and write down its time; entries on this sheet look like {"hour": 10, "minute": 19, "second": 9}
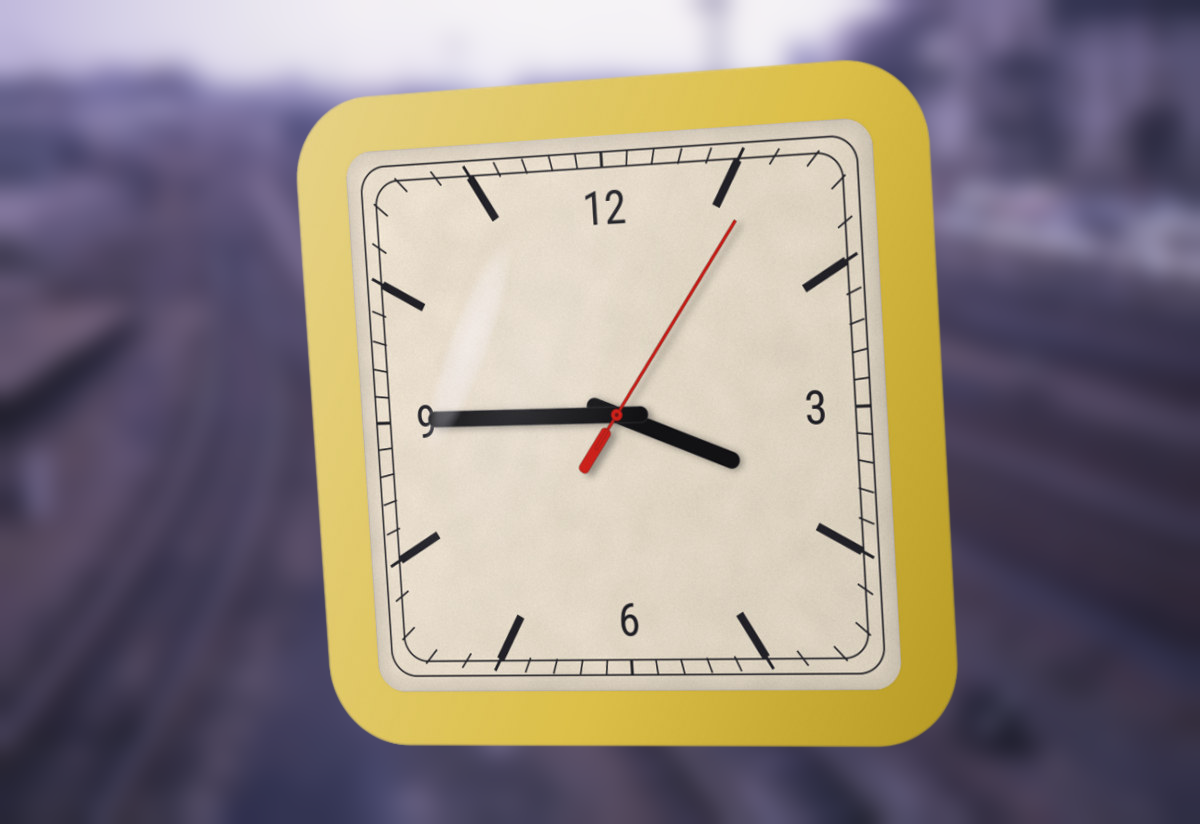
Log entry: {"hour": 3, "minute": 45, "second": 6}
